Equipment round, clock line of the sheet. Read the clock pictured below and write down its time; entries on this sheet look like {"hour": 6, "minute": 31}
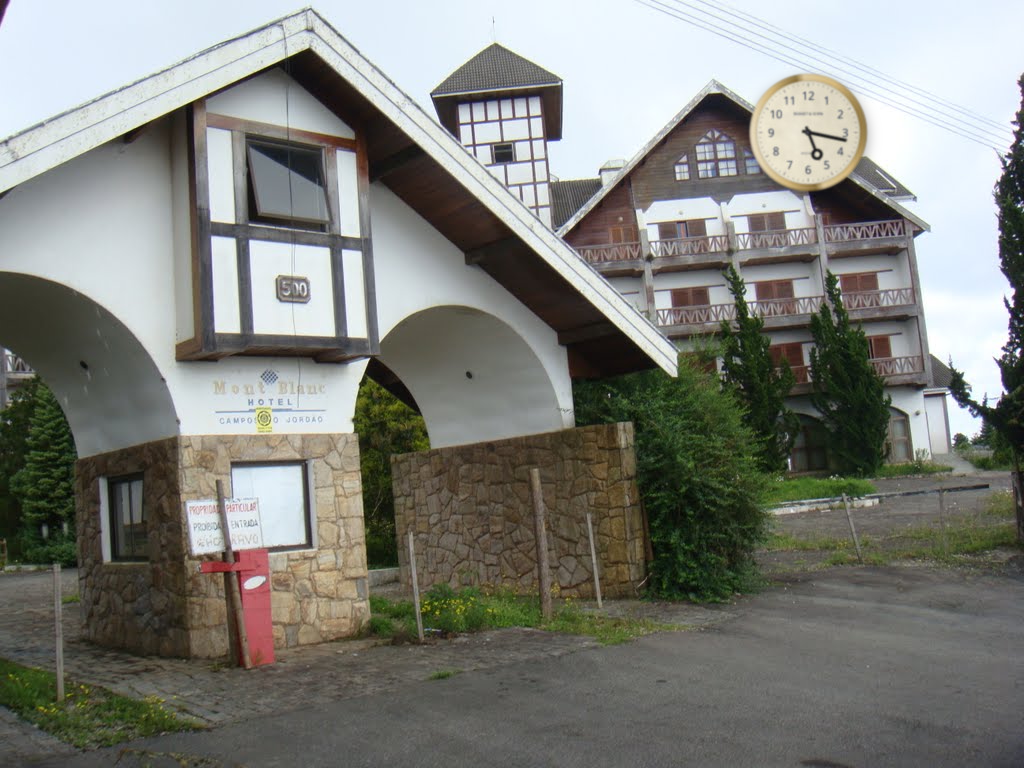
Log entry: {"hour": 5, "minute": 17}
